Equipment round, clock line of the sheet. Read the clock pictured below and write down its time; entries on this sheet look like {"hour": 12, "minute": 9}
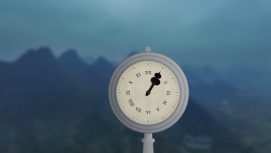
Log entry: {"hour": 1, "minute": 5}
